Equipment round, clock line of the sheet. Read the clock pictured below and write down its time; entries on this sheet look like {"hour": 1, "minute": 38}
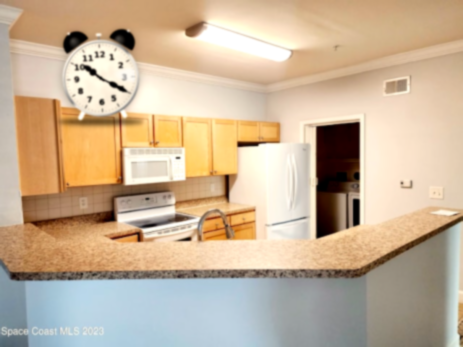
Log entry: {"hour": 10, "minute": 20}
